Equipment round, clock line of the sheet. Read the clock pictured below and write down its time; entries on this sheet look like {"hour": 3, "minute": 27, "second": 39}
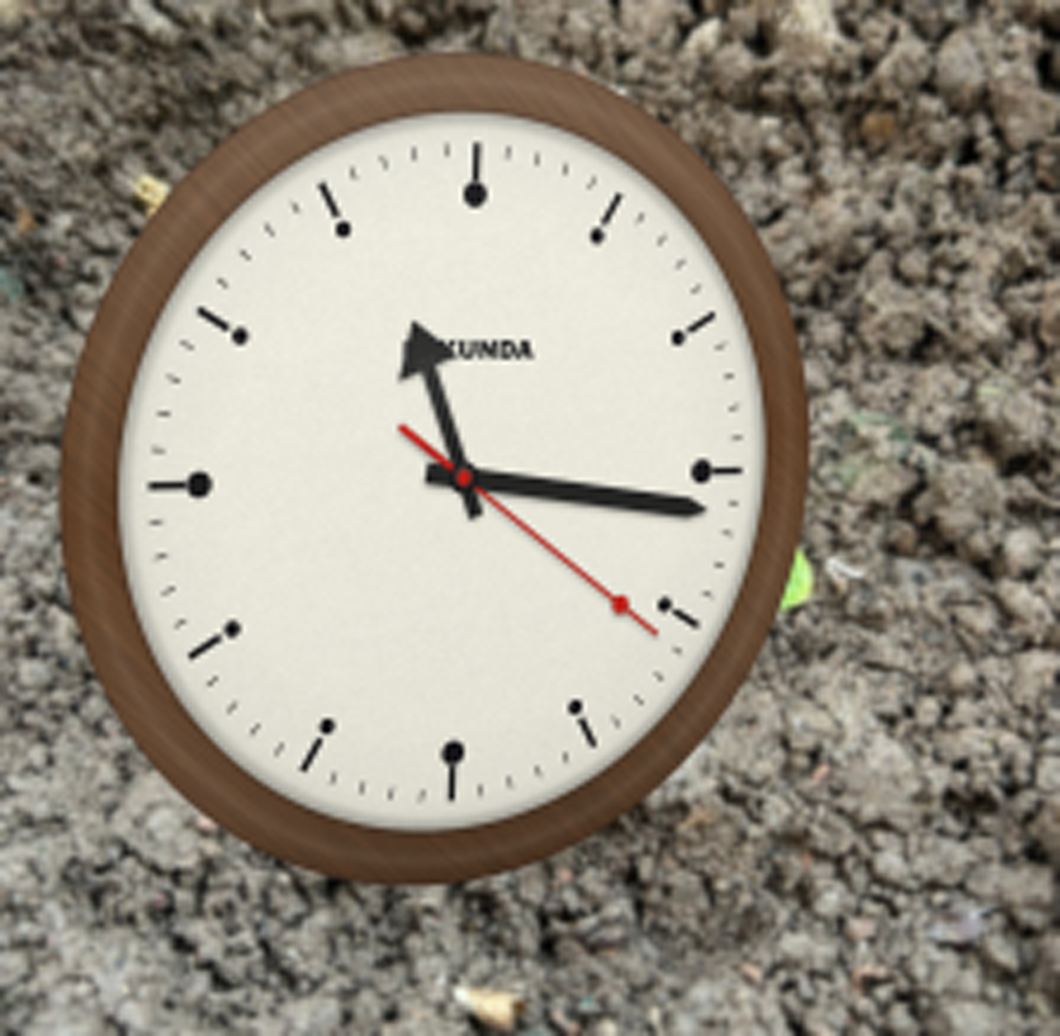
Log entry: {"hour": 11, "minute": 16, "second": 21}
